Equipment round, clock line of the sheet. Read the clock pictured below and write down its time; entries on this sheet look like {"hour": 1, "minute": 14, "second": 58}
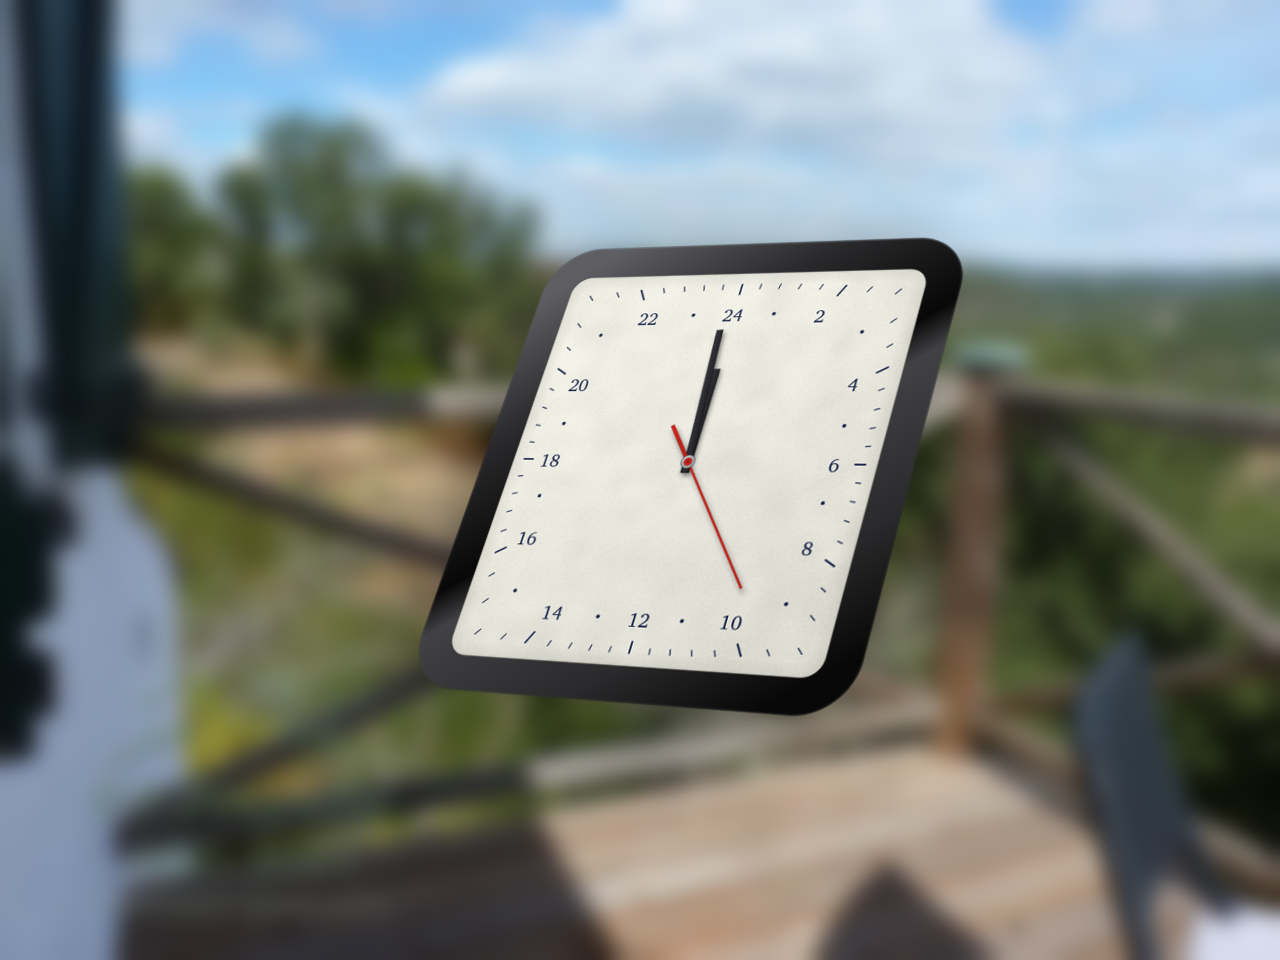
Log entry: {"hour": 23, "minute": 59, "second": 24}
